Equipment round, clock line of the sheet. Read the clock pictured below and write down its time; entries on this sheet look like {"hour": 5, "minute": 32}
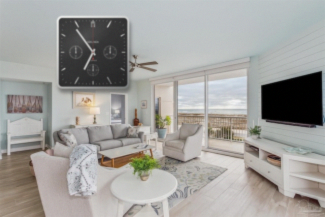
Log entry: {"hour": 6, "minute": 54}
